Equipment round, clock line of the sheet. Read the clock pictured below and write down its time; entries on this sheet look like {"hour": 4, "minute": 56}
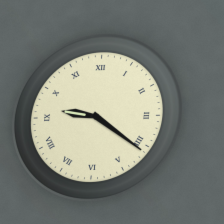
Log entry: {"hour": 9, "minute": 21}
